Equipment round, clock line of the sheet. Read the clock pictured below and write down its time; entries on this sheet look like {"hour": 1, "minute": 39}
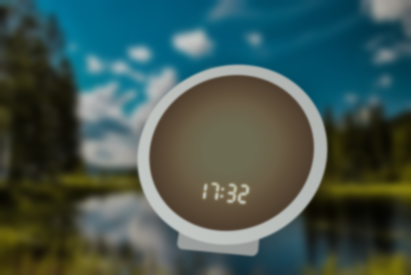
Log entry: {"hour": 17, "minute": 32}
